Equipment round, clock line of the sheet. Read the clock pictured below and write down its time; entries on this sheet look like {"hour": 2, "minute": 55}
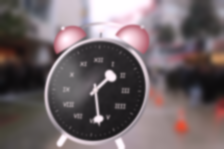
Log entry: {"hour": 1, "minute": 28}
